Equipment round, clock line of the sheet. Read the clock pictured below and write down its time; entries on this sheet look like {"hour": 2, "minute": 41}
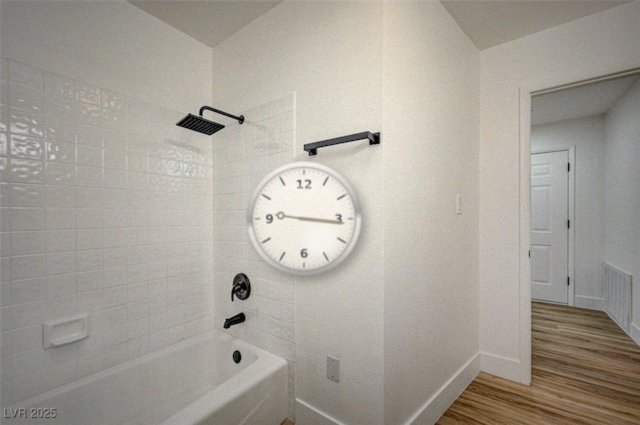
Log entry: {"hour": 9, "minute": 16}
